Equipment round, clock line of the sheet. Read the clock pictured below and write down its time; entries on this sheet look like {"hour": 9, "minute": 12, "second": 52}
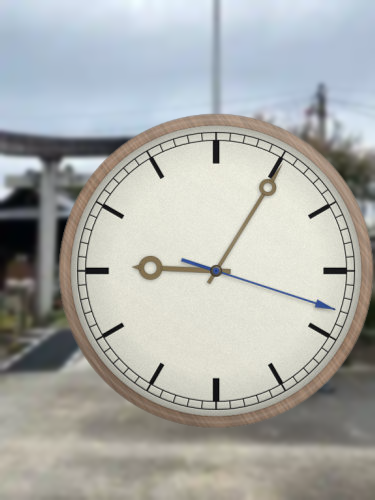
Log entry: {"hour": 9, "minute": 5, "second": 18}
